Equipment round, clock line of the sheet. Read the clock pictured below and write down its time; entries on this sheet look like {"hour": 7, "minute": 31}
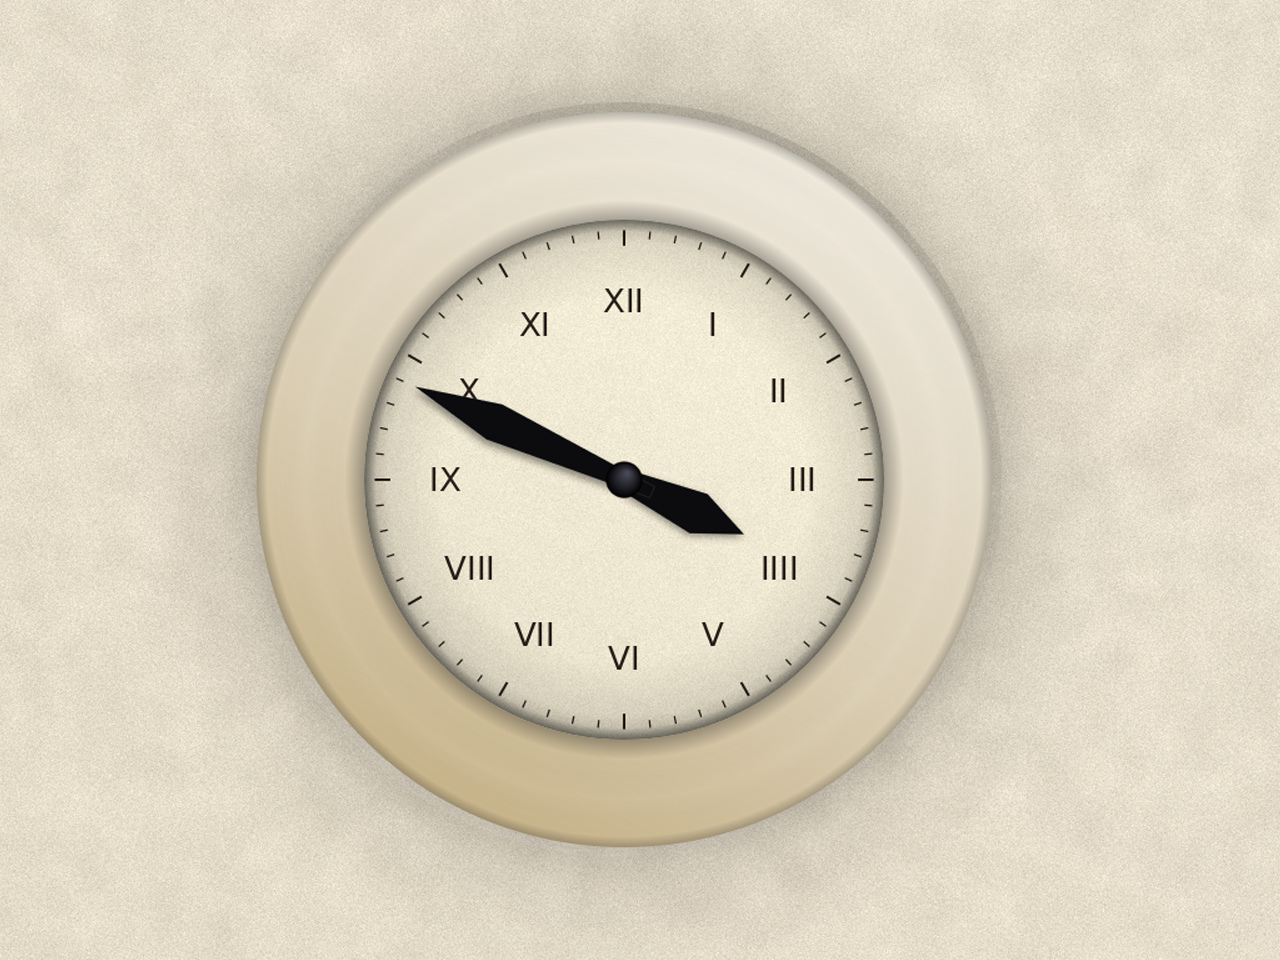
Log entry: {"hour": 3, "minute": 49}
